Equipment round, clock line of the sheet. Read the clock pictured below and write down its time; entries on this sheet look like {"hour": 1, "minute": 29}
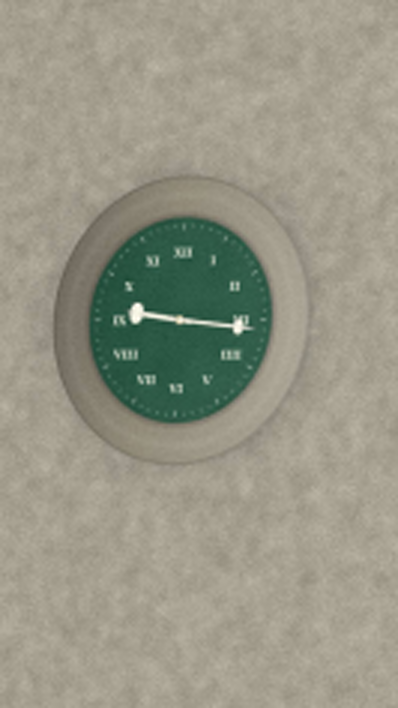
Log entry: {"hour": 9, "minute": 16}
